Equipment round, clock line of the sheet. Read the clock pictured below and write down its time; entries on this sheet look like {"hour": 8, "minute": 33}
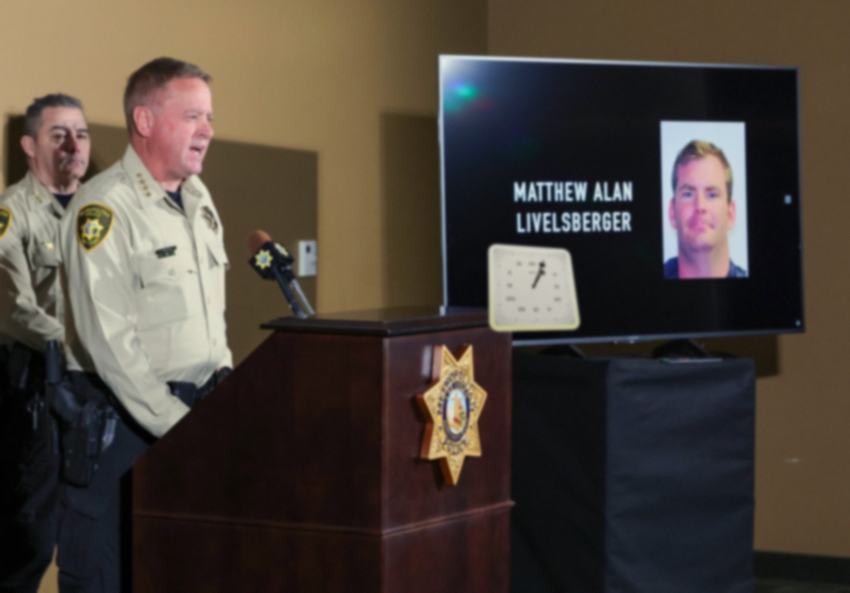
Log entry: {"hour": 1, "minute": 4}
